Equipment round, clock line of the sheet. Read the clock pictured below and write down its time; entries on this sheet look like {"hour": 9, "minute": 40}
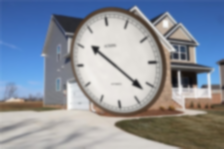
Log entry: {"hour": 10, "minute": 22}
